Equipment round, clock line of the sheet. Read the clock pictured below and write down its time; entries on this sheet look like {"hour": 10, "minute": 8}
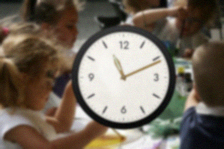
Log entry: {"hour": 11, "minute": 11}
